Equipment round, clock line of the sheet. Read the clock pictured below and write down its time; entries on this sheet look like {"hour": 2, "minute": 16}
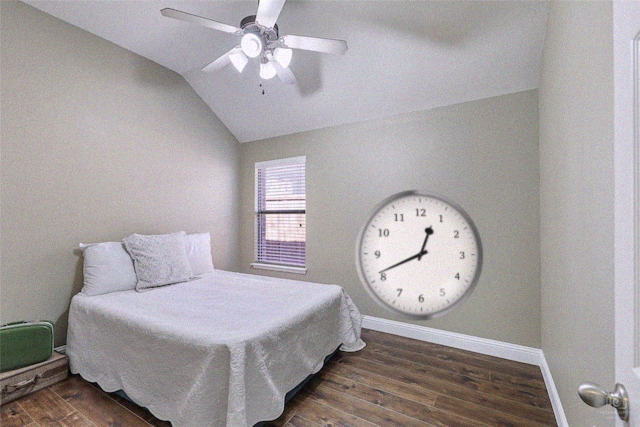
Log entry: {"hour": 12, "minute": 41}
